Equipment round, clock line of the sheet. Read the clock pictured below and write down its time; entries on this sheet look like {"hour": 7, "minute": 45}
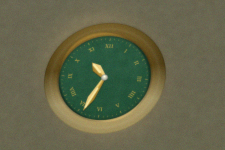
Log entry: {"hour": 10, "minute": 34}
